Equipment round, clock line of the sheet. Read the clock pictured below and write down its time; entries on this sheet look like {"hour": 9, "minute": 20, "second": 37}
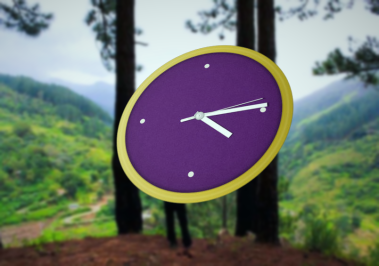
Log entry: {"hour": 4, "minute": 14, "second": 13}
